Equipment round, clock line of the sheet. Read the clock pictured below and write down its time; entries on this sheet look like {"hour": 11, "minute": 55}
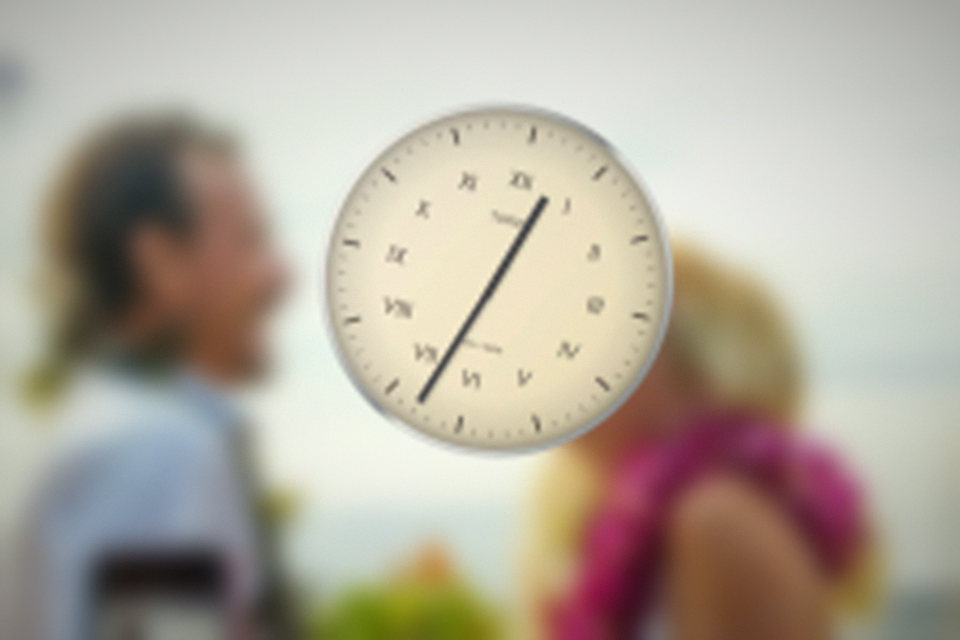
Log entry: {"hour": 12, "minute": 33}
